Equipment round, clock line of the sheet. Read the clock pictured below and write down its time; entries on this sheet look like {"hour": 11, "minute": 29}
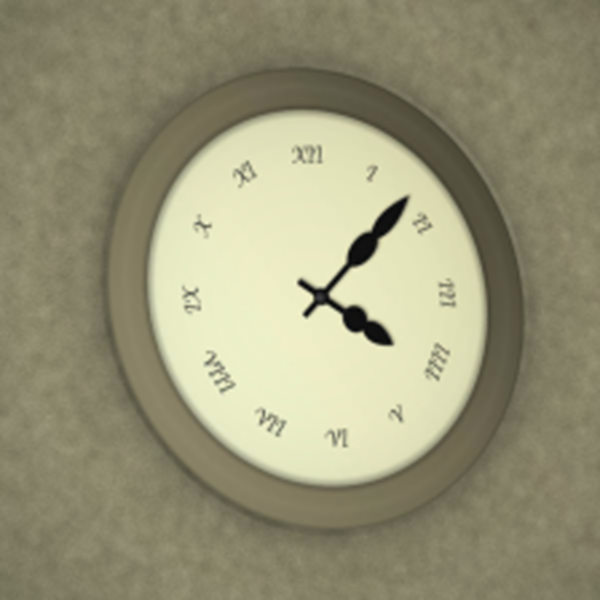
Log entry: {"hour": 4, "minute": 8}
